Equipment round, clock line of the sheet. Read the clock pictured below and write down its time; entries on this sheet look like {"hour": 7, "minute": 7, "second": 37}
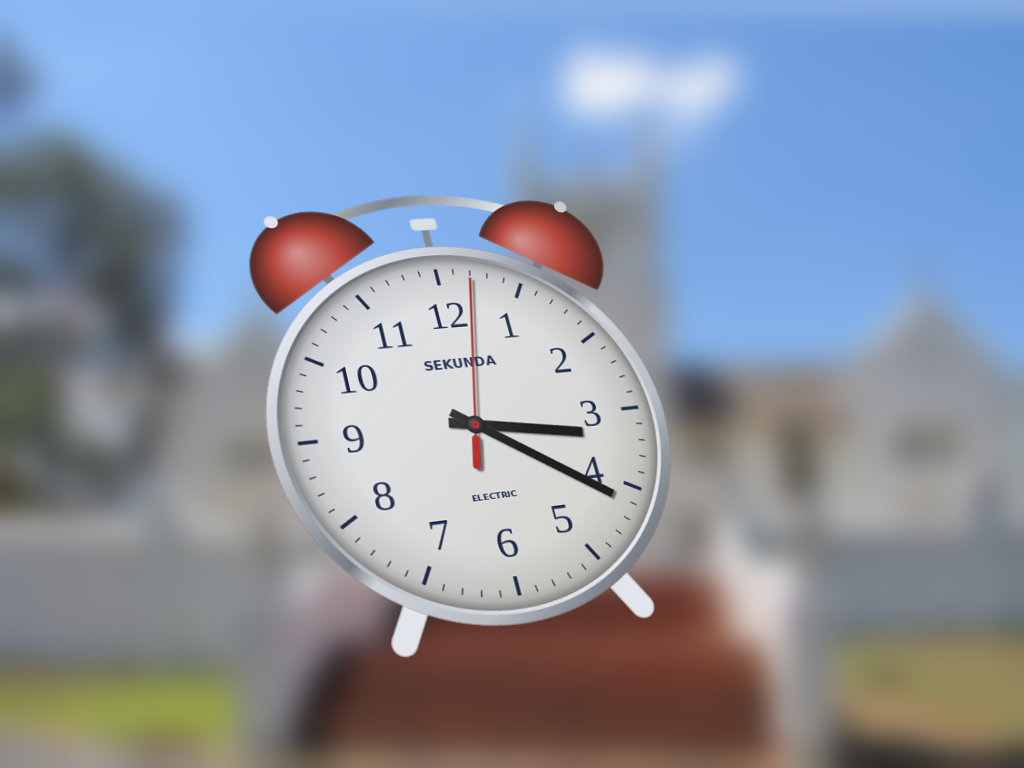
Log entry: {"hour": 3, "minute": 21, "second": 2}
